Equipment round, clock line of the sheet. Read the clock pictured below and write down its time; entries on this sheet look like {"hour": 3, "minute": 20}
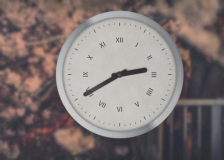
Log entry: {"hour": 2, "minute": 40}
